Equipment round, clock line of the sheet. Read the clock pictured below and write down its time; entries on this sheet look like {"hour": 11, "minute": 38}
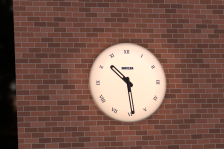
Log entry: {"hour": 10, "minute": 29}
